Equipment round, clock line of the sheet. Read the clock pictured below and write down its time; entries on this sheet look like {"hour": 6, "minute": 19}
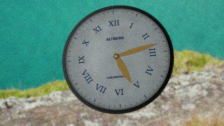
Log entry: {"hour": 5, "minute": 13}
